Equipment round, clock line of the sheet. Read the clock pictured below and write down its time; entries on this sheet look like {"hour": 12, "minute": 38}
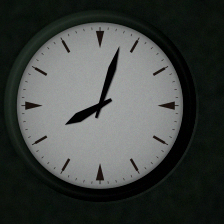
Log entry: {"hour": 8, "minute": 3}
